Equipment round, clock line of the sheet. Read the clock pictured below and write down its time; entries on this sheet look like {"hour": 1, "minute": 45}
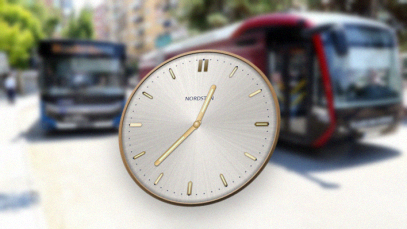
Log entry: {"hour": 12, "minute": 37}
